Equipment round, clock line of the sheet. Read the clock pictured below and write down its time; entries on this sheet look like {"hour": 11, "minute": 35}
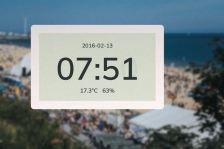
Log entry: {"hour": 7, "minute": 51}
